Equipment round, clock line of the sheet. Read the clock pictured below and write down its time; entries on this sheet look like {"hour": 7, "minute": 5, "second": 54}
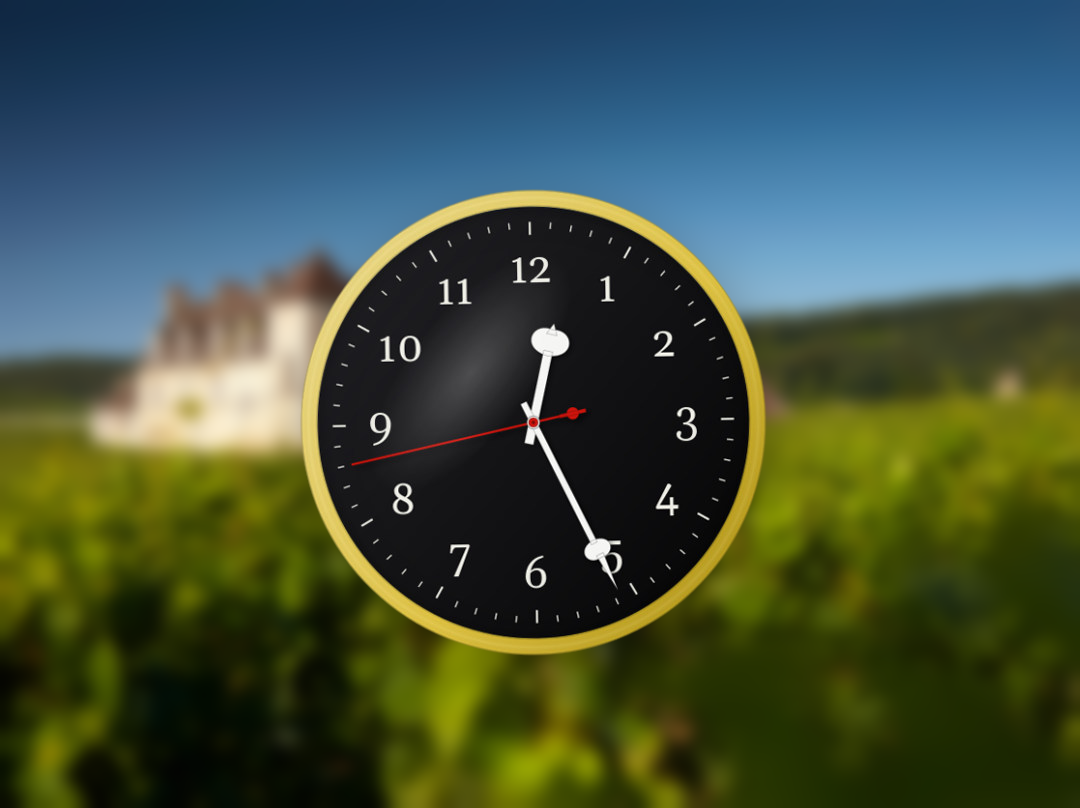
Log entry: {"hour": 12, "minute": 25, "second": 43}
